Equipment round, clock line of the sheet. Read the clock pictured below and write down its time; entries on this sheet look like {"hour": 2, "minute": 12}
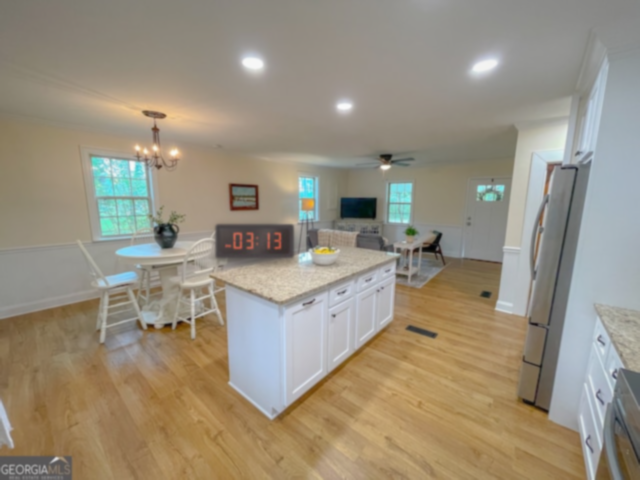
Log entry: {"hour": 3, "minute": 13}
